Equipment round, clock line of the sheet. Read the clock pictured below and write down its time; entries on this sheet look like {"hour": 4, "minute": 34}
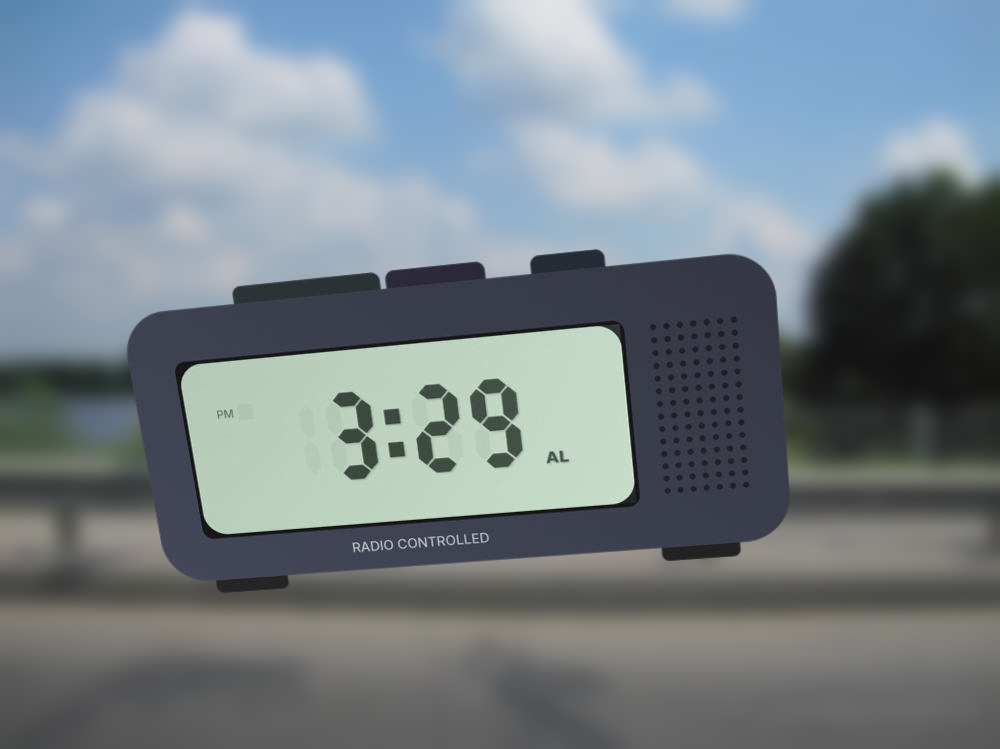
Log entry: {"hour": 3, "minute": 29}
